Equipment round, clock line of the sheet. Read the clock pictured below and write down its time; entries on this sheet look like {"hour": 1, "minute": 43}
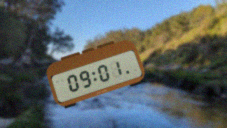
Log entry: {"hour": 9, "minute": 1}
